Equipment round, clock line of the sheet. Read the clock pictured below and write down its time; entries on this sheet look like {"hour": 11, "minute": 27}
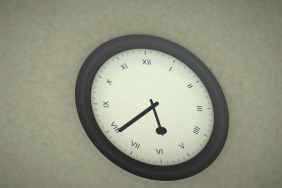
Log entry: {"hour": 5, "minute": 39}
